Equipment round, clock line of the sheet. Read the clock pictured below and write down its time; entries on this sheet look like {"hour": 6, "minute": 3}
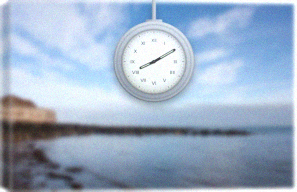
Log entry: {"hour": 8, "minute": 10}
